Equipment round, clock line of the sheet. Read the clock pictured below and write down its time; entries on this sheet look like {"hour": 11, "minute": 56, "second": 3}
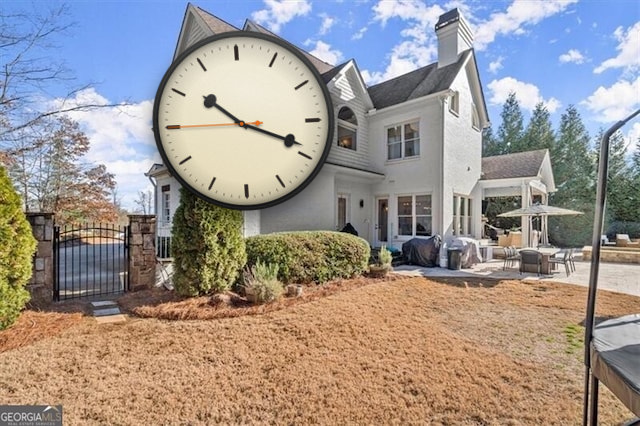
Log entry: {"hour": 10, "minute": 18, "second": 45}
